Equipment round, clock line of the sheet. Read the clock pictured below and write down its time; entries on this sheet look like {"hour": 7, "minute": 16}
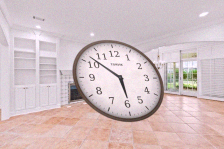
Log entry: {"hour": 5, "minute": 52}
